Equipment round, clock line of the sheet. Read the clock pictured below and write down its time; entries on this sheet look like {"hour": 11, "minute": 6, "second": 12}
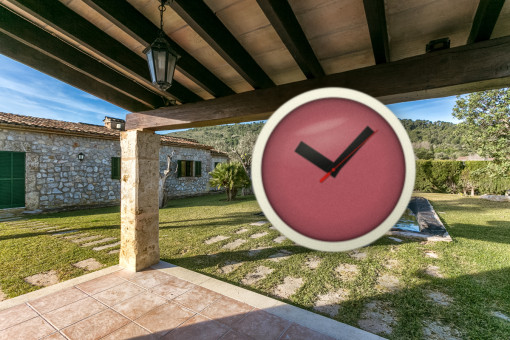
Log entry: {"hour": 10, "minute": 7, "second": 8}
